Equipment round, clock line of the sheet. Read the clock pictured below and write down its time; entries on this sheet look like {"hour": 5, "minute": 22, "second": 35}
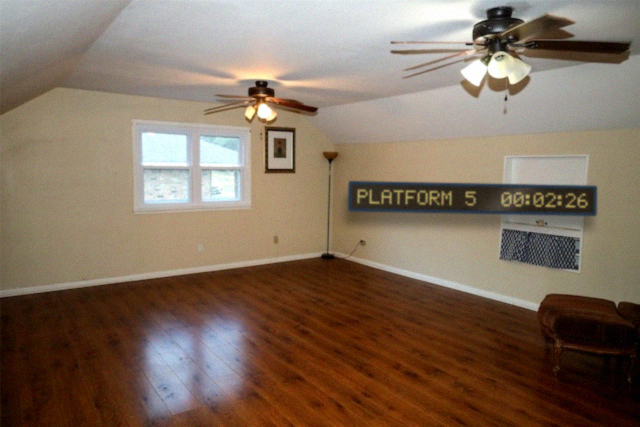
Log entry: {"hour": 0, "minute": 2, "second": 26}
